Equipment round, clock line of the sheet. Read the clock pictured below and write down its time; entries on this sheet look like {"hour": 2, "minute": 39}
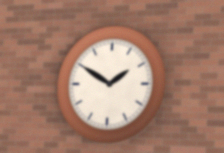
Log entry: {"hour": 1, "minute": 50}
